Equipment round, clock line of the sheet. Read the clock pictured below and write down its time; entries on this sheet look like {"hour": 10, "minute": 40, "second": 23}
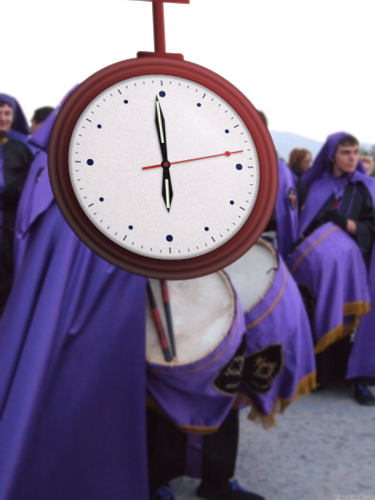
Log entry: {"hour": 5, "minute": 59, "second": 13}
